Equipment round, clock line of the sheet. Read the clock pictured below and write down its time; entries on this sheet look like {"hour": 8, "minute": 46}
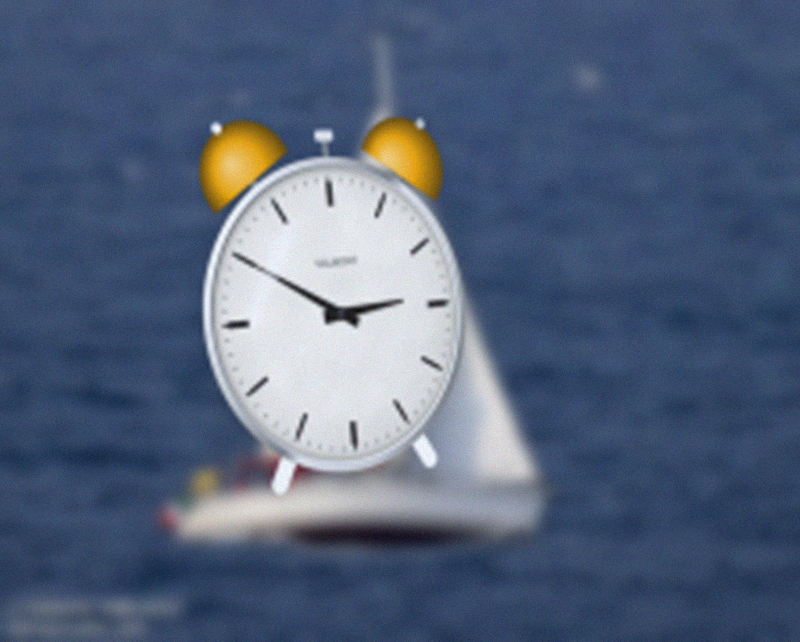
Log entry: {"hour": 2, "minute": 50}
